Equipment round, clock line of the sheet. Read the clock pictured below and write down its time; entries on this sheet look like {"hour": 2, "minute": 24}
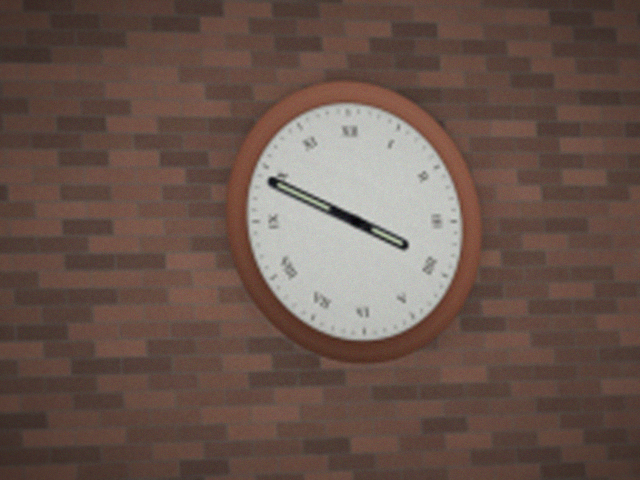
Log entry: {"hour": 3, "minute": 49}
